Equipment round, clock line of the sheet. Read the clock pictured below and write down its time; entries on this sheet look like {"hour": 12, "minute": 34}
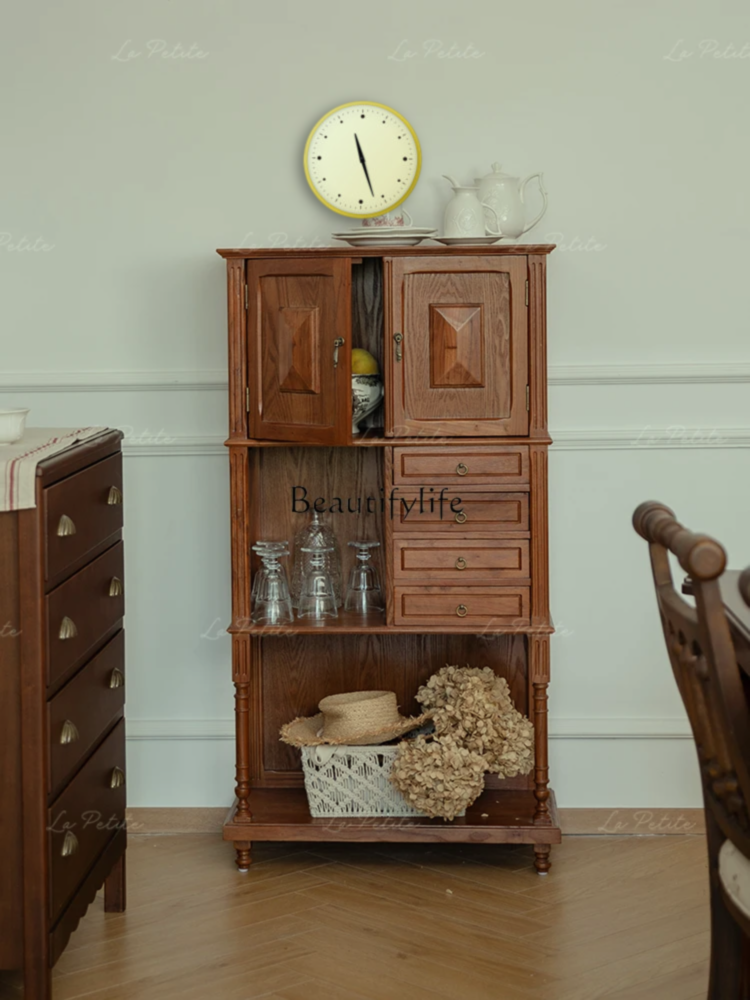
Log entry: {"hour": 11, "minute": 27}
